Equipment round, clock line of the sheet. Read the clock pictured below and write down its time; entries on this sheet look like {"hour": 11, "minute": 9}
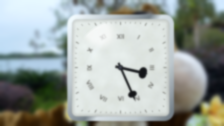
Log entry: {"hour": 3, "minute": 26}
